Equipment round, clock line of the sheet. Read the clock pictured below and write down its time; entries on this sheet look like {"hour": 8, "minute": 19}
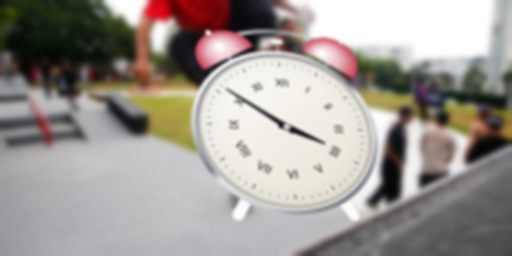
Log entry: {"hour": 3, "minute": 51}
